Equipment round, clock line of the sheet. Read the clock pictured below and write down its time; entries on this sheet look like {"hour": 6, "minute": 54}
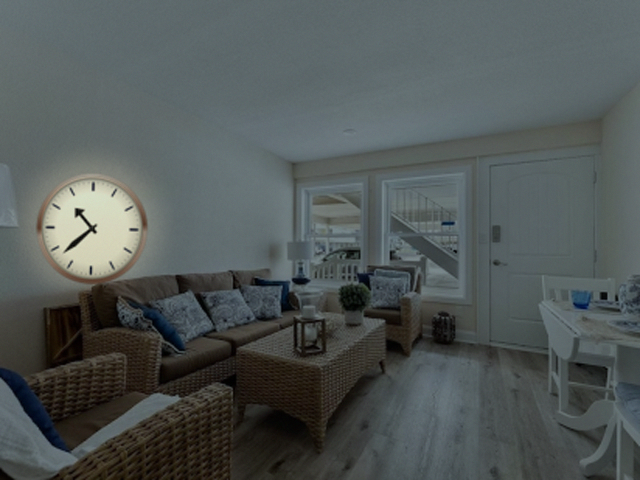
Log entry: {"hour": 10, "minute": 38}
